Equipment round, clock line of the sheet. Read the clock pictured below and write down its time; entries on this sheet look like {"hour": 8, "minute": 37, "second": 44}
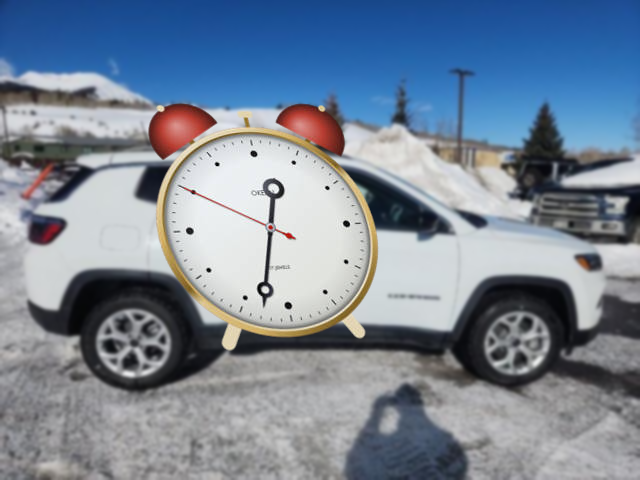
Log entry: {"hour": 12, "minute": 32, "second": 50}
